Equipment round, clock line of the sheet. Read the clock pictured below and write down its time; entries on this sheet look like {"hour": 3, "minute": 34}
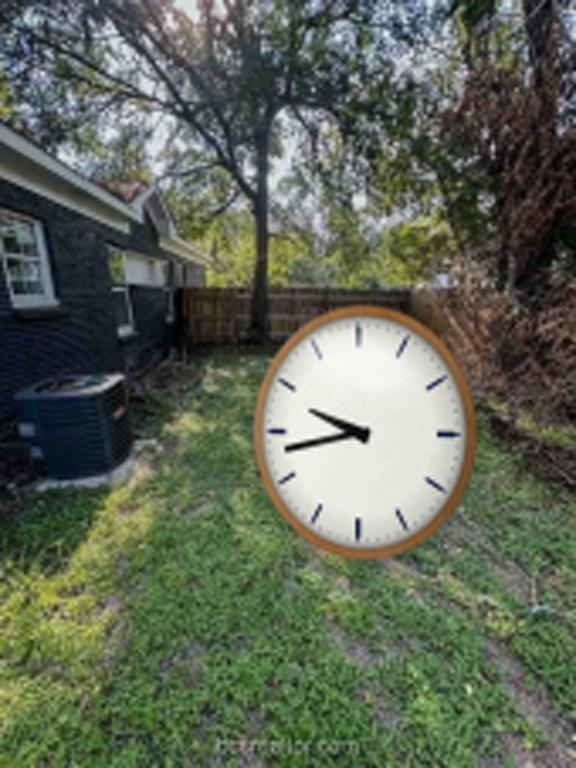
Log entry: {"hour": 9, "minute": 43}
